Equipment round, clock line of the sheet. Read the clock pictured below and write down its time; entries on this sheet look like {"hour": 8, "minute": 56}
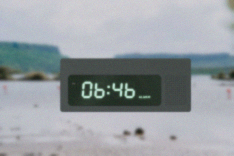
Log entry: {"hour": 6, "minute": 46}
